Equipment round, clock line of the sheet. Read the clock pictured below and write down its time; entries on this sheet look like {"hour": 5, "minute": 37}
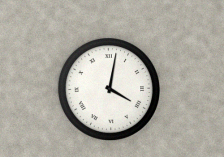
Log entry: {"hour": 4, "minute": 2}
